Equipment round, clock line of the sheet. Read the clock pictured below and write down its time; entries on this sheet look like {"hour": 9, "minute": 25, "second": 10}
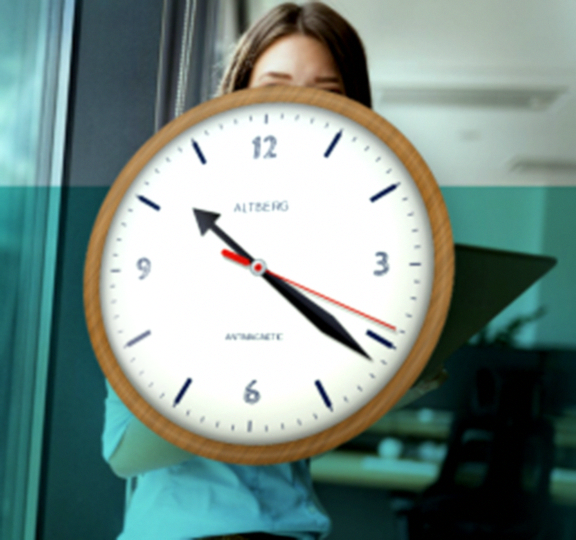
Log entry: {"hour": 10, "minute": 21, "second": 19}
